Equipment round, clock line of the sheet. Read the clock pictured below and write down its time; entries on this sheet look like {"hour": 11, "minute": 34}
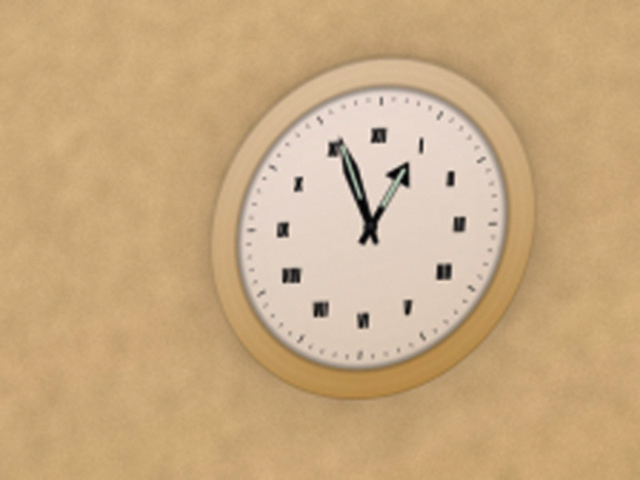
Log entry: {"hour": 12, "minute": 56}
